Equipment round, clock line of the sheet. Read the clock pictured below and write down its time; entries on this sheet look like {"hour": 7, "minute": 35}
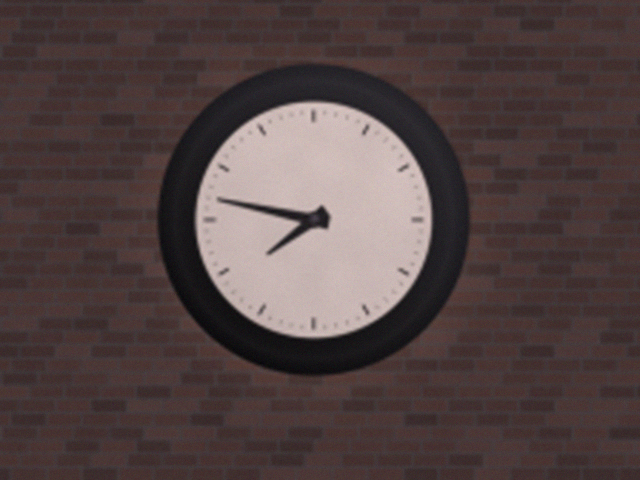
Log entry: {"hour": 7, "minute": 47}
